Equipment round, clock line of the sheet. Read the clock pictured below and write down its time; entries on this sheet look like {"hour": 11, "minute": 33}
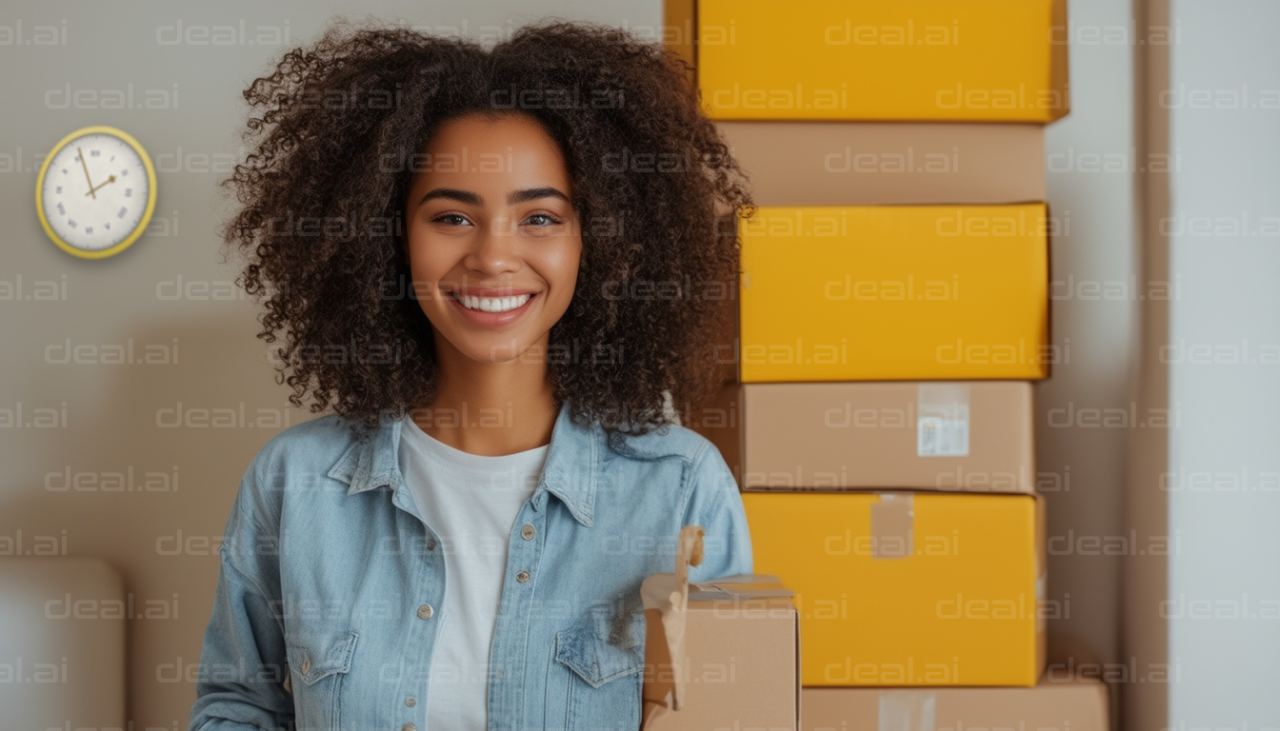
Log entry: {"hour": 1, "minute": 56}
